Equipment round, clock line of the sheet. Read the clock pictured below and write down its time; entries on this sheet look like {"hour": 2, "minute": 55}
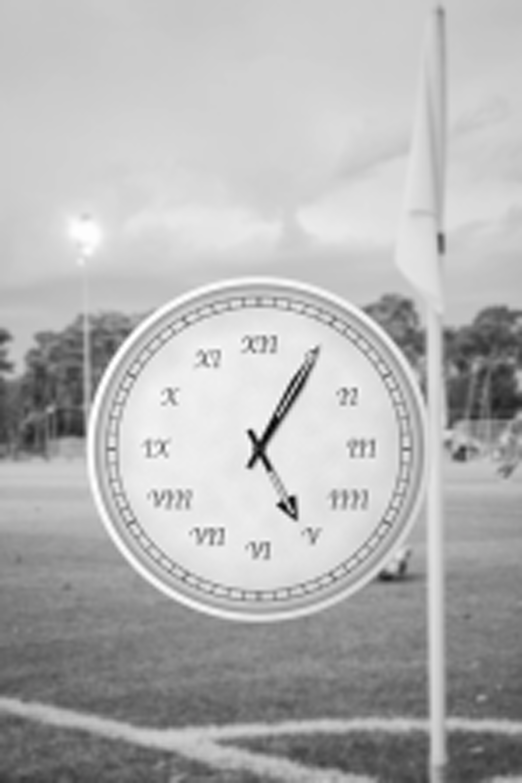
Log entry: {"hour": 5, "minute": 5}
